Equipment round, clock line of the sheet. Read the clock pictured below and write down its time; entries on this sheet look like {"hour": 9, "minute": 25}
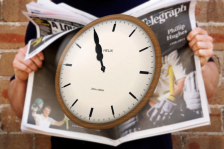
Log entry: {"hour": 10, "minute": 55}
